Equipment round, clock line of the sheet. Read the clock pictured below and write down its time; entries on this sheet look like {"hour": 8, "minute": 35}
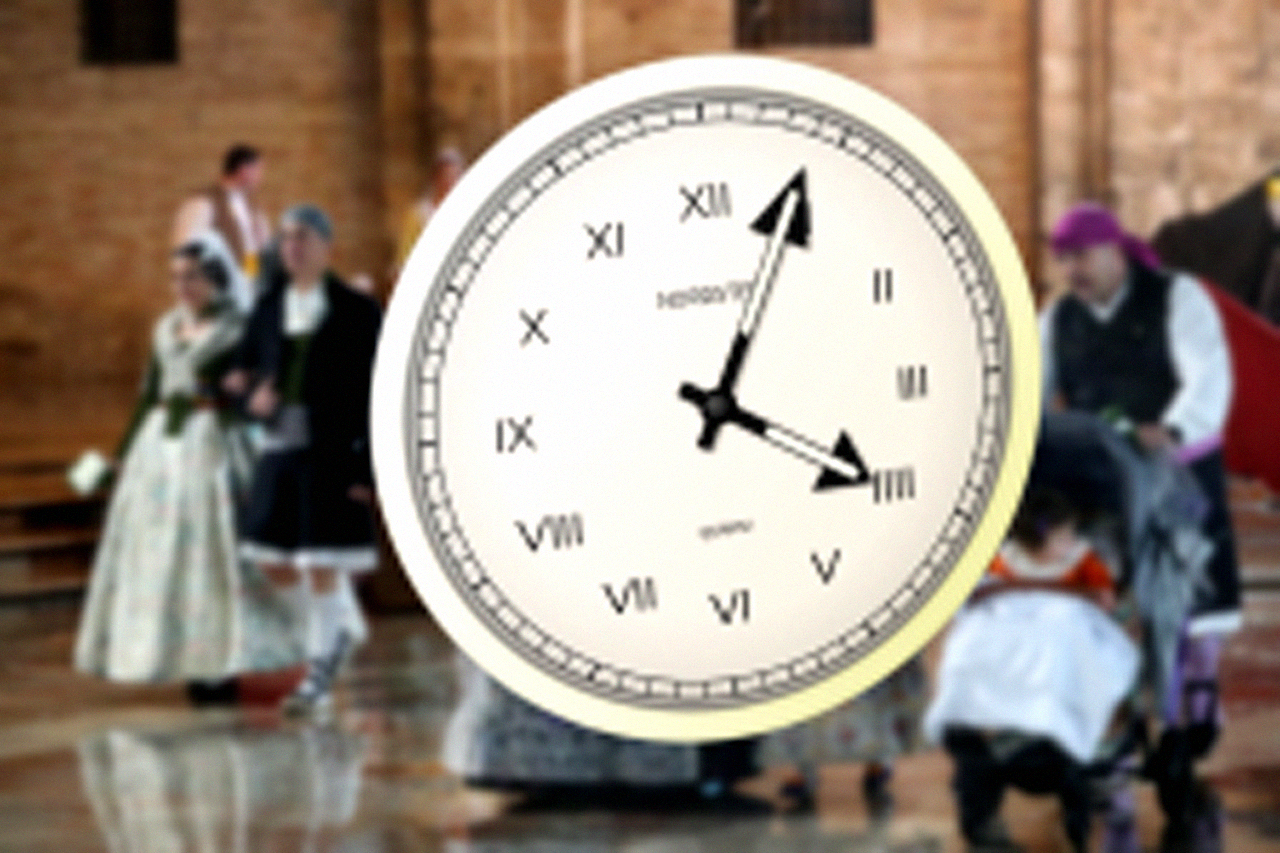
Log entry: {"hour": 4, "minute": 4}
